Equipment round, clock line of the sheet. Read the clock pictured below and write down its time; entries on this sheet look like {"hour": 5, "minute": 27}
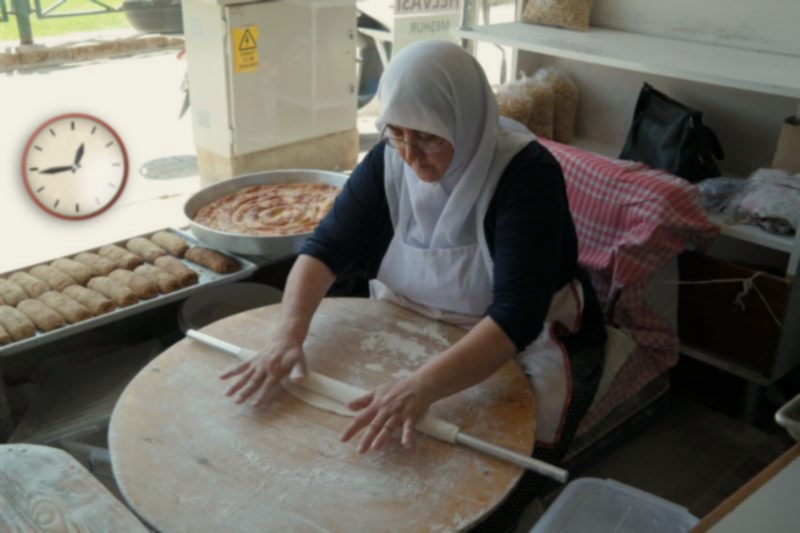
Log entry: {"hour": 12, "minute": 44}
